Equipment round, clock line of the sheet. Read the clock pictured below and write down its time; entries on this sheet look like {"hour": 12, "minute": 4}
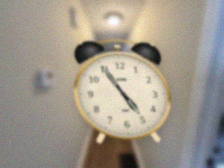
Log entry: {"hour": 4, "minute": 55}
